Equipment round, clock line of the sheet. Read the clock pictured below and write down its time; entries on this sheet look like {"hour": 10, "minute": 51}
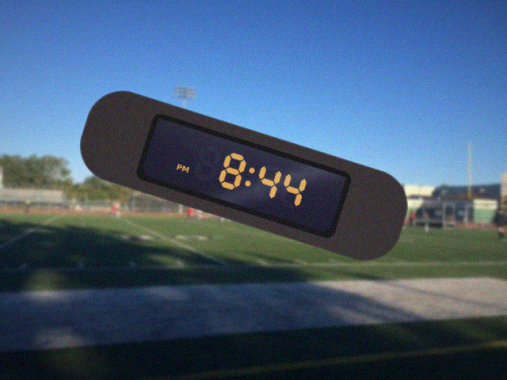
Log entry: {"hour": 8, "minute": 44}
